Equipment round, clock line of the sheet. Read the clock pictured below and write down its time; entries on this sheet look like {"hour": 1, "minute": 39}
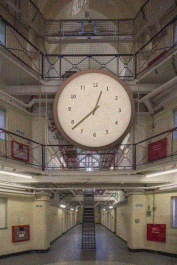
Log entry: {"hour": 12, "minute": 38}
